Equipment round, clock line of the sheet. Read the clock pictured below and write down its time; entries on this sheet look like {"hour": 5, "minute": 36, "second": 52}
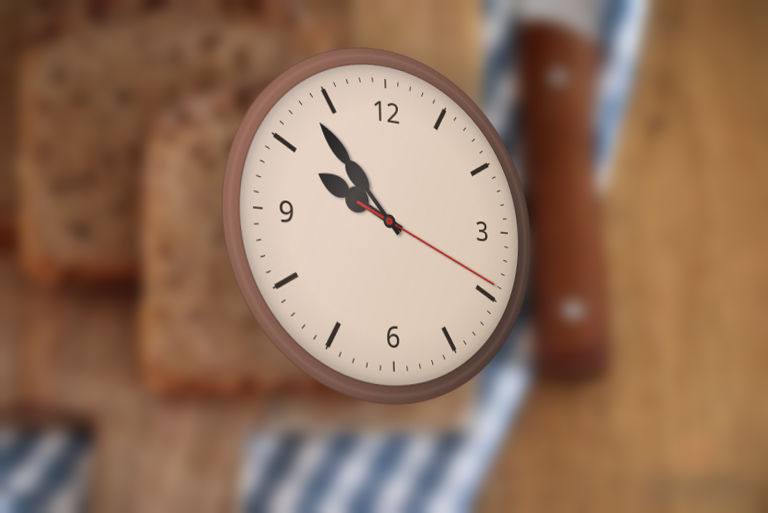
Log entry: {"hour": 9, "minute": 53, "second": 19}
